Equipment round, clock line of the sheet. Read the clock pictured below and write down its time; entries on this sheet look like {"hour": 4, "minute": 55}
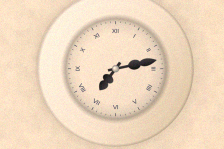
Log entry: {"hour": 7, "minute": 13}
